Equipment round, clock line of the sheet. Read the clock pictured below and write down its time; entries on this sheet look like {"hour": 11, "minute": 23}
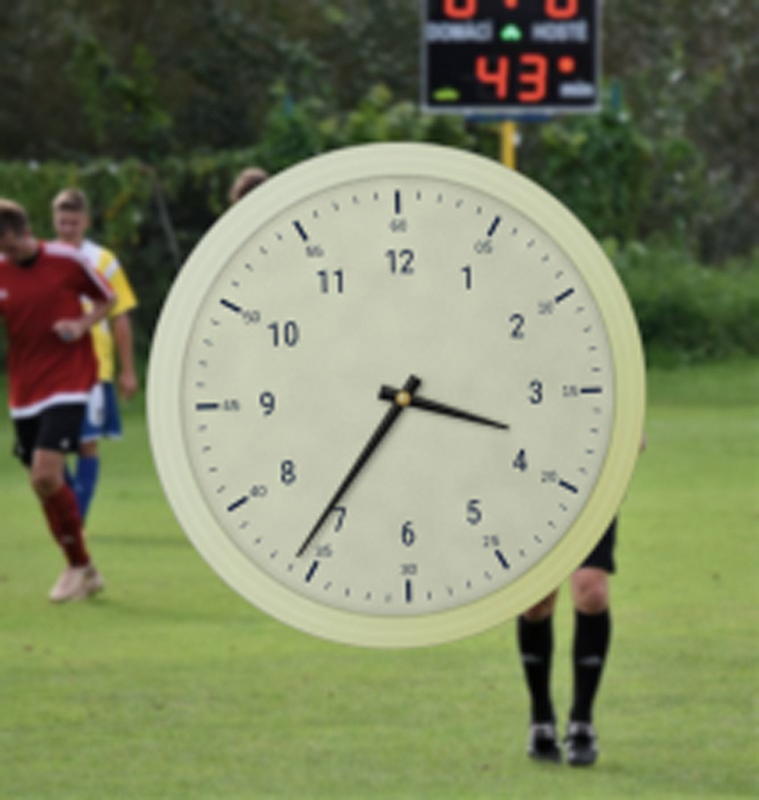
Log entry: {"hour": 3, "minute": 36}
